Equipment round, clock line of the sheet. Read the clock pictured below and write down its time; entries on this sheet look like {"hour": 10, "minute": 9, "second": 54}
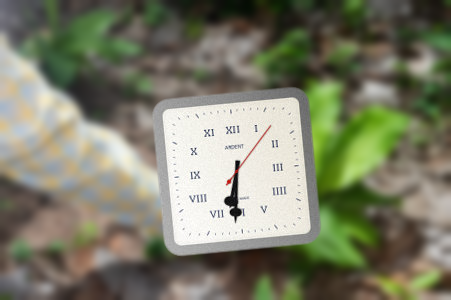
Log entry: {"hour": 6, "minute": 31, "second": 7}
